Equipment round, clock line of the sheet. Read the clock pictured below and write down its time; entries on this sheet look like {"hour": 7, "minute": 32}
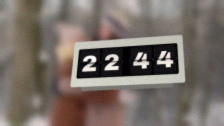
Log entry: {"hour": 22, "minute": 44}
